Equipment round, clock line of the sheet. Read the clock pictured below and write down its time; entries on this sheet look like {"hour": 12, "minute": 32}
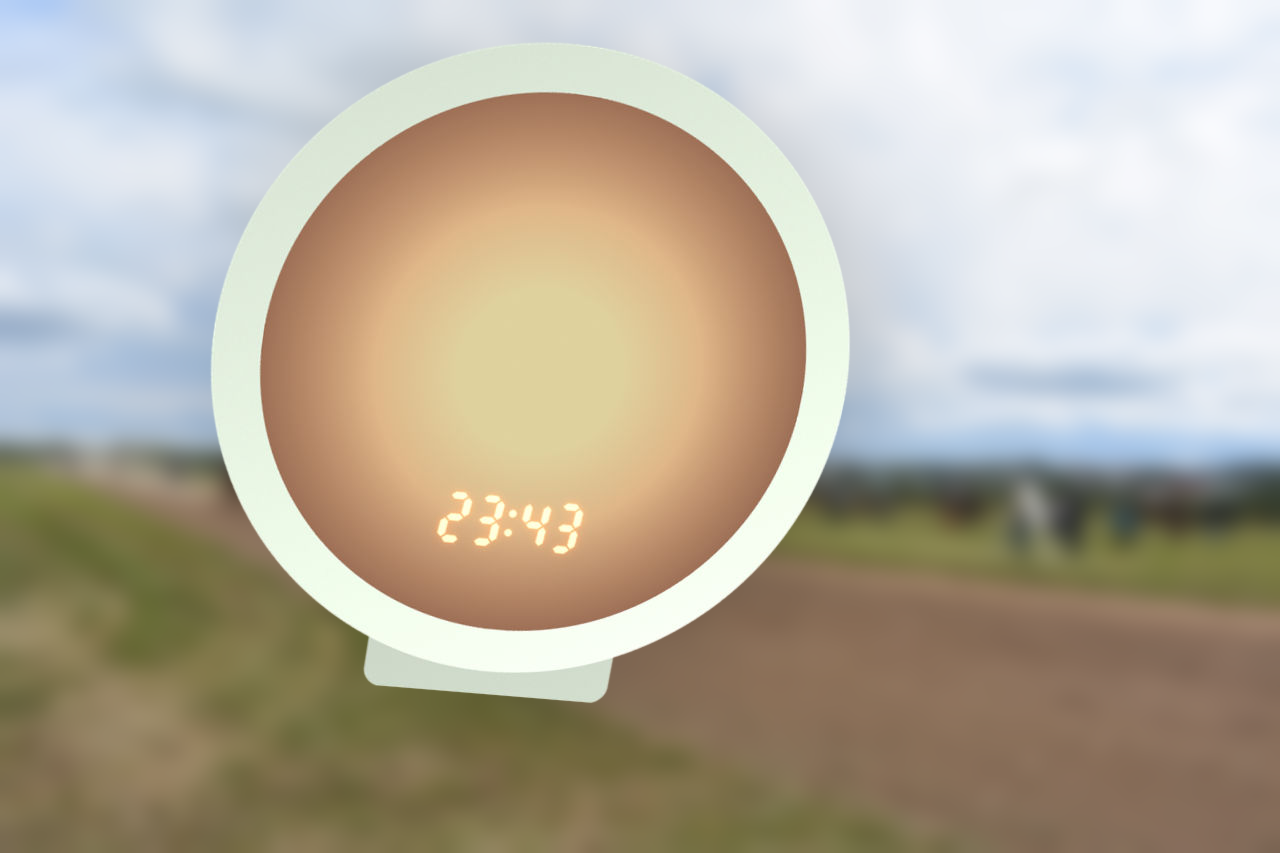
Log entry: {"hour": 23, "minute": 43}
